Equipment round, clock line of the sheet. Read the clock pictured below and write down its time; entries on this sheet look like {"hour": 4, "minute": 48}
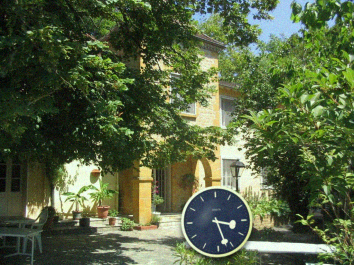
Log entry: {"hour": 3, "minute": 27}
